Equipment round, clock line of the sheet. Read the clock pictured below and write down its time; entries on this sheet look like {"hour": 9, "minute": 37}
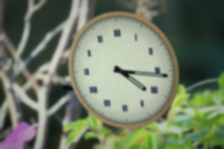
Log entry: {"hour": 4, "minute": 16}
